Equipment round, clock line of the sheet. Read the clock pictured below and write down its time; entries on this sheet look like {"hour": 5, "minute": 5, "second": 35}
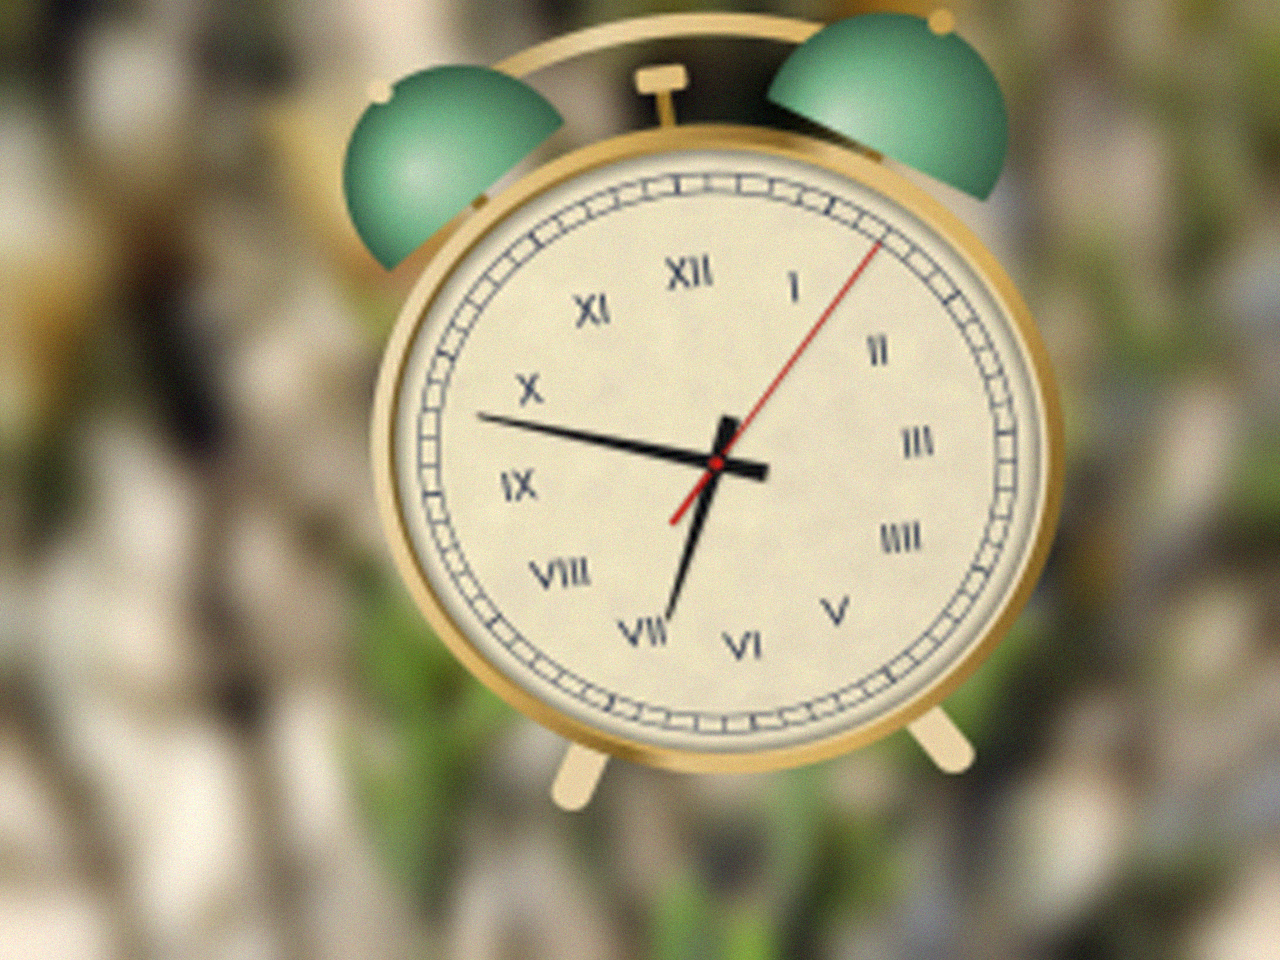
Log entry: {"hour": 6, "minute": 48, "second": 7}
